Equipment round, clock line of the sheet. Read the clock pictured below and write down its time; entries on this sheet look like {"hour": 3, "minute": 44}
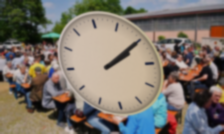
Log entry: {"hour": 2, "minute": 10}
